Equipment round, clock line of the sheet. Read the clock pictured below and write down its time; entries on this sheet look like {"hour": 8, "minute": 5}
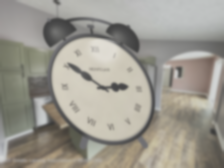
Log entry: {"hour": 2, "minute": 51}
